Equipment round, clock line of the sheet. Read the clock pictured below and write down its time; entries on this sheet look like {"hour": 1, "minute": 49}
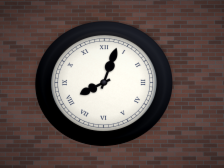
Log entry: {"hour": 8, "minute": 3}
